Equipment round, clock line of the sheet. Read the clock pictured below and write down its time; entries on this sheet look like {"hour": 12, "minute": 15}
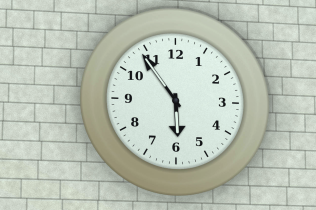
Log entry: {"hour": 5, "minute": 54}
